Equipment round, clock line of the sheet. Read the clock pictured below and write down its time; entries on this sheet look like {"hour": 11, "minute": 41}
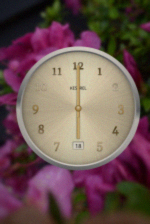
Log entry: {"hour": 6, "minute": 0}
